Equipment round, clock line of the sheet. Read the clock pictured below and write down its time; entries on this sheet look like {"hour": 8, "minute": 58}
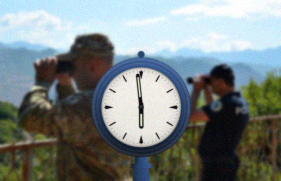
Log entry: {"hour": 5, "minute": 59}
